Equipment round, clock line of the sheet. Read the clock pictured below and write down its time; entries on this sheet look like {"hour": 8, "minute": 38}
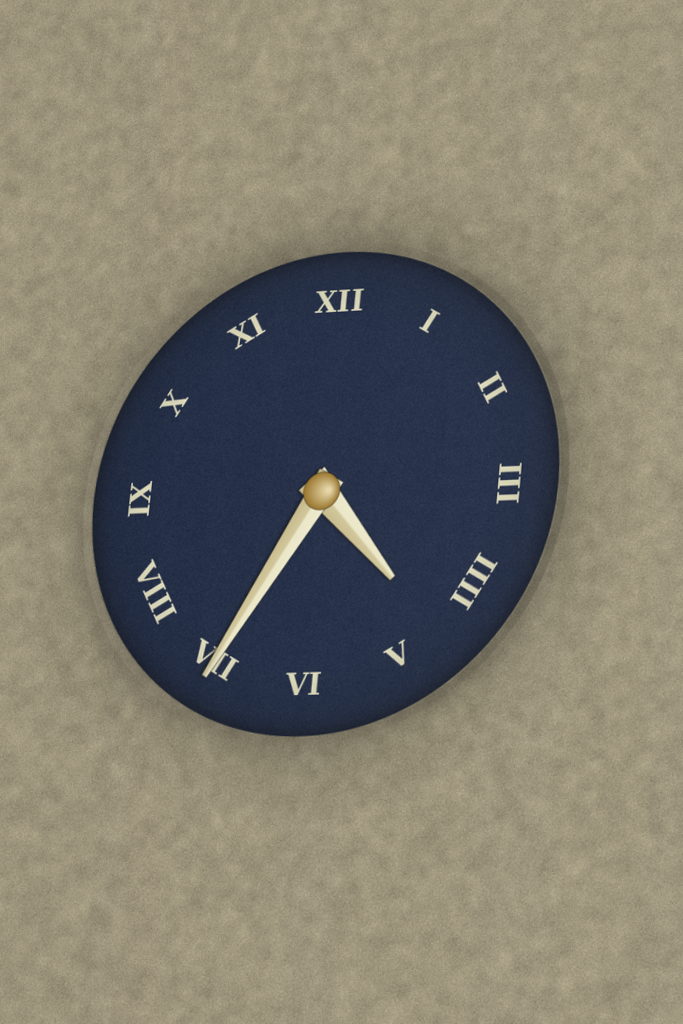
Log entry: {"hour": 4, "minute": 35}
